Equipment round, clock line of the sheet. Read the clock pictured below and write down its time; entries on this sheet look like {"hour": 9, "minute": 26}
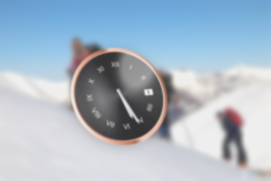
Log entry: {"hour": 5, "minute": 26}
